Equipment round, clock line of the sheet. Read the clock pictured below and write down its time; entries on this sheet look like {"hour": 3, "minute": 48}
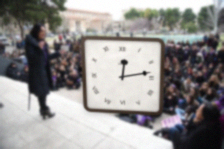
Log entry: {"hour": 12, "minute": 13}
